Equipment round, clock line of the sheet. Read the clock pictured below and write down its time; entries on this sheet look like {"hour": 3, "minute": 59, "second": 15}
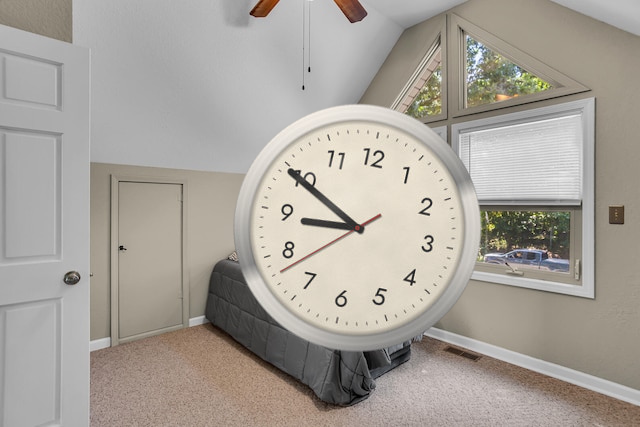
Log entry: {"hour": 8, "minute": 49, "second": 38}
